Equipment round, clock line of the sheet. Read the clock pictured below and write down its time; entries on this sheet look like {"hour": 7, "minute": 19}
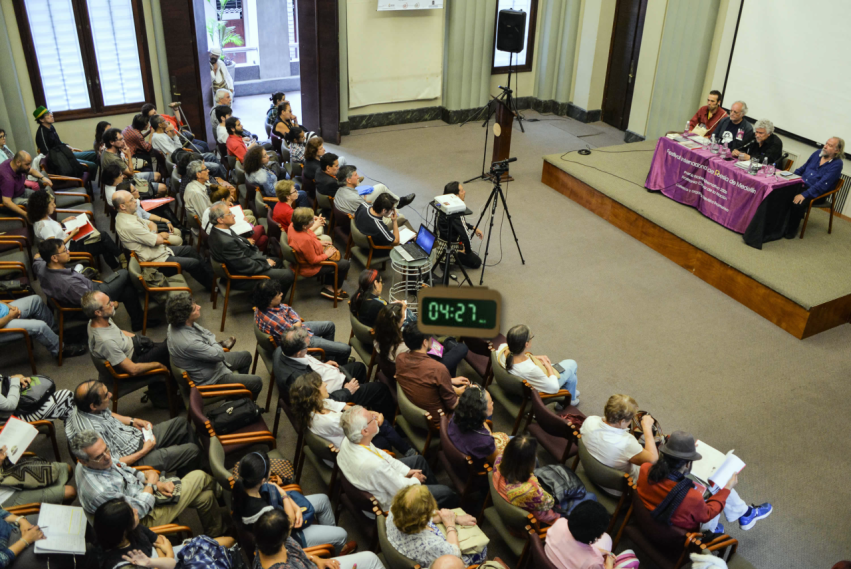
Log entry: {"hour": 4, "minute": 27}
